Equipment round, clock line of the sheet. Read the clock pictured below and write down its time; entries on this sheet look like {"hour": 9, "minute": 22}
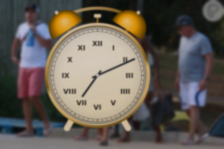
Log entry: {"hour": 7, "minute": 11}
